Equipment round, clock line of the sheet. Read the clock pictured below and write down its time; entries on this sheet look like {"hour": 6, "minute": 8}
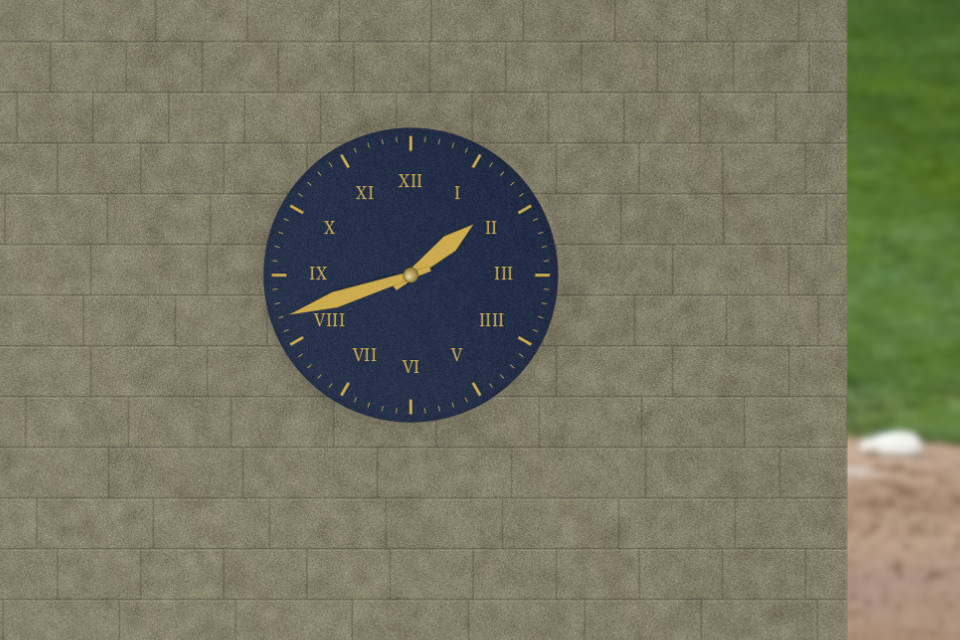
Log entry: {"hour": 1, "minute": 42}
